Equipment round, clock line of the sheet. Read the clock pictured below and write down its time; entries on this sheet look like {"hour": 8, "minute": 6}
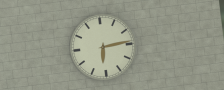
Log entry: {"hour": 6, "minute": 14}
